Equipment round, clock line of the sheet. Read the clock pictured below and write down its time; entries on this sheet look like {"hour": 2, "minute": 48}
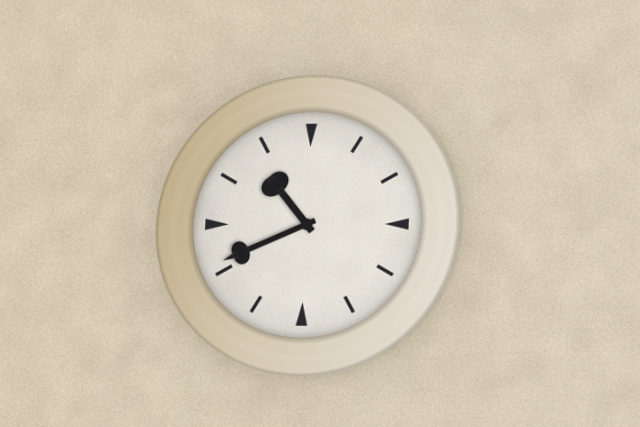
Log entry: {"hour": 10, "minute": 41}
